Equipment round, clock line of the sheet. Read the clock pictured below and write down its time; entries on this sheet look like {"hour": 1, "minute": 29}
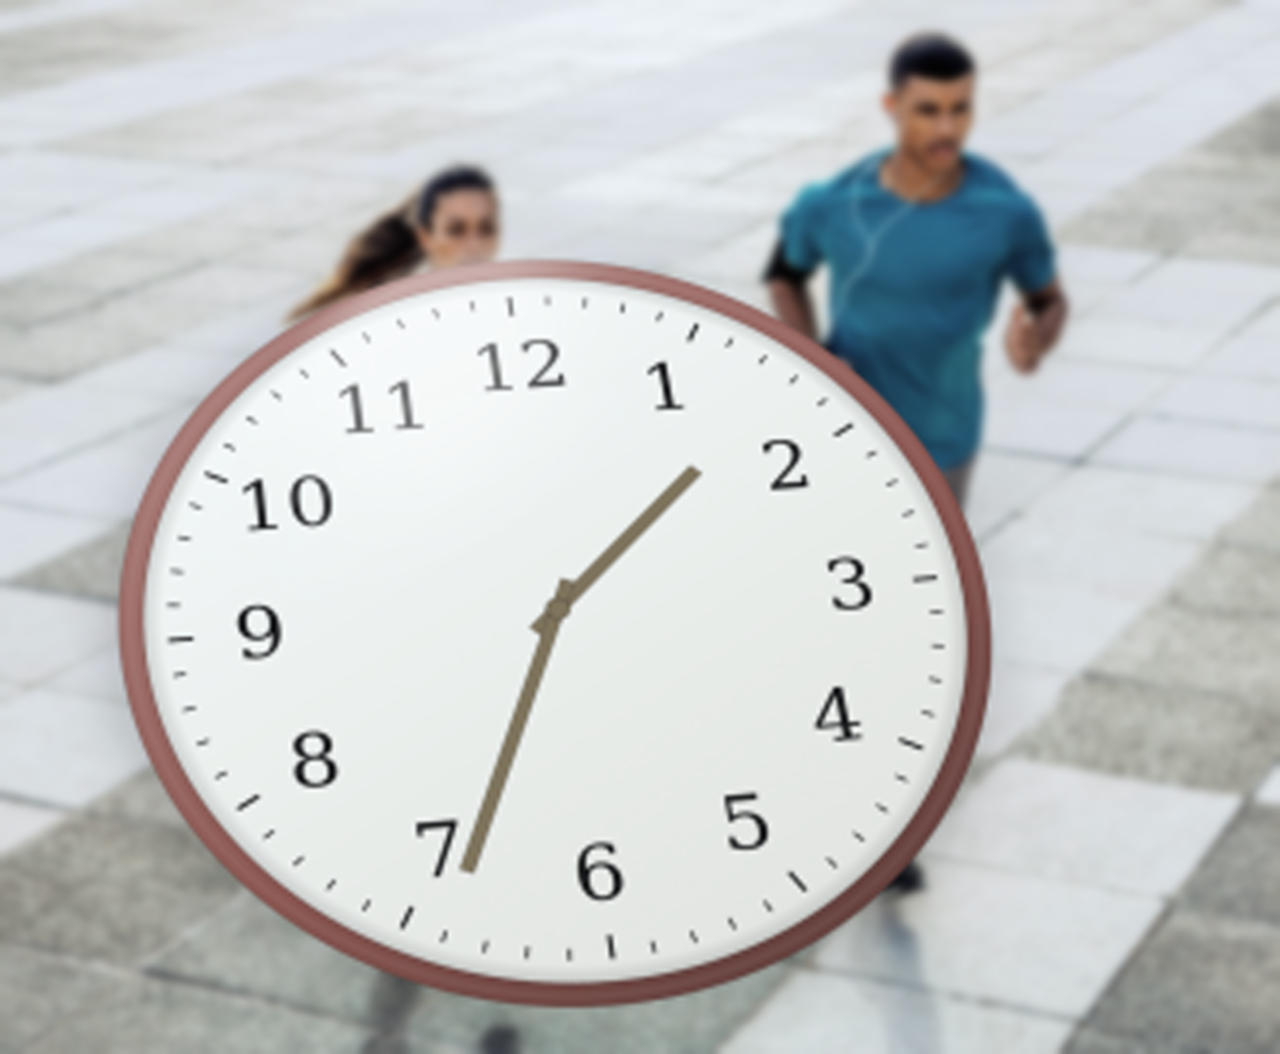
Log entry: {"hour": 1, "minute": 34}
